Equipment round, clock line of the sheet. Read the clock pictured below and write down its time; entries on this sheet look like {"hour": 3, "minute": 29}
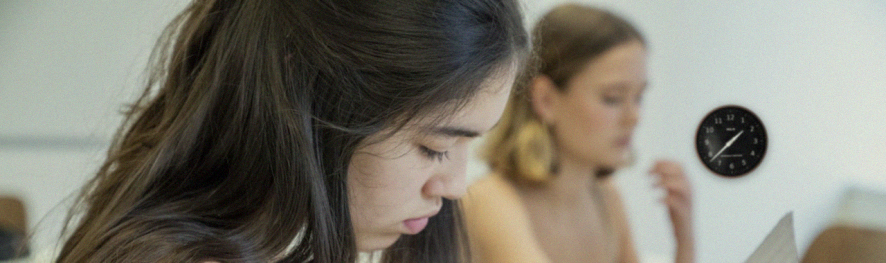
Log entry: {"hour": 1, "minute": 38}
